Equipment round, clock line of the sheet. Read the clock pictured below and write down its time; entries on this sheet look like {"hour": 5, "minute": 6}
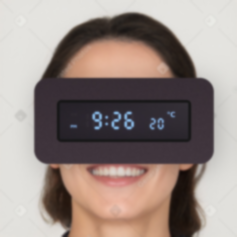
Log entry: {"hour": 9, "minute": 26}
